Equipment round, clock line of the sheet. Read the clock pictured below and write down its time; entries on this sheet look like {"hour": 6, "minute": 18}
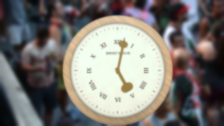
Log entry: {"hour": 5, "minute": 2}
